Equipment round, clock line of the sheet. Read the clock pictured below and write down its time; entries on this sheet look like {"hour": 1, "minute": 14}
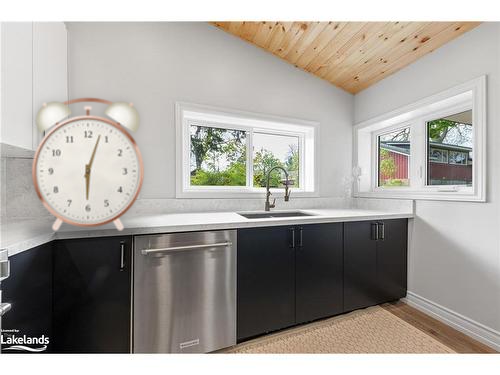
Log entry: {"hour": 6, "minute": 3}
